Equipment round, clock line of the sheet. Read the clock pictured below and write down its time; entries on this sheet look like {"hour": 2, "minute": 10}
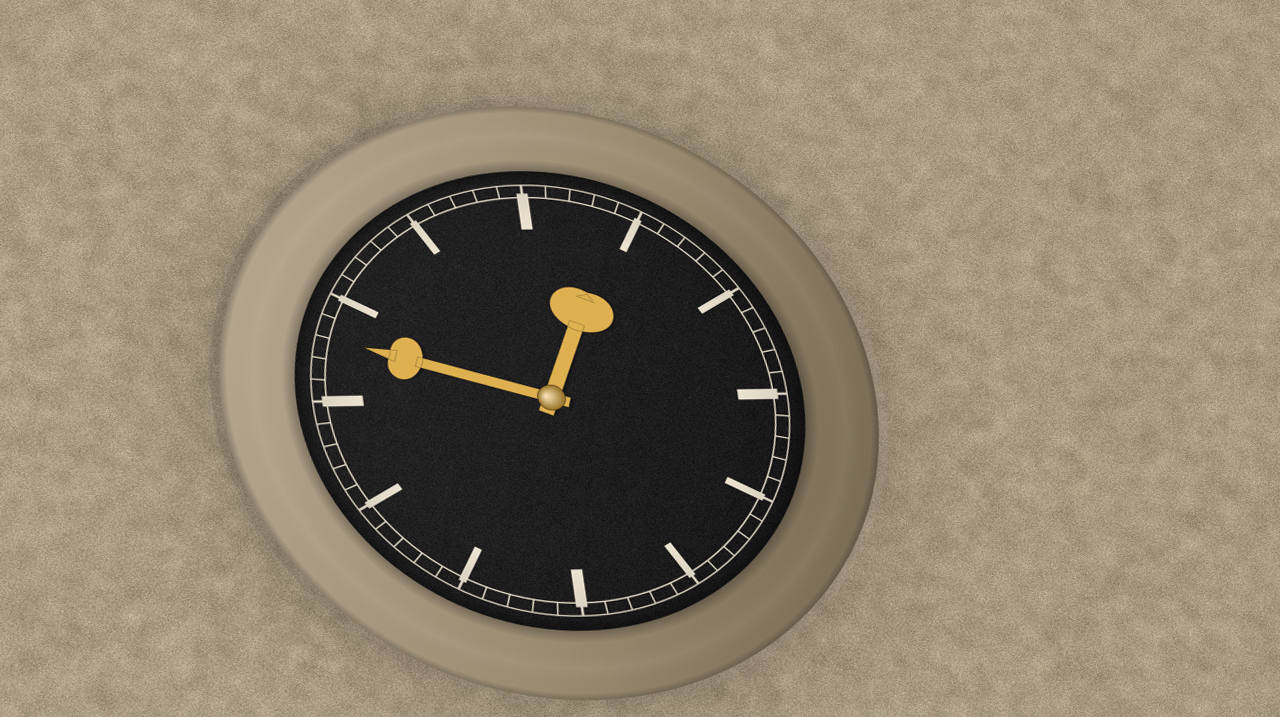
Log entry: {"hour": 12, "minute": 48}
